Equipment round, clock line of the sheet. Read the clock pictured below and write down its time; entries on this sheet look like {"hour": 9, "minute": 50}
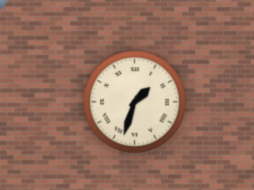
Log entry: {"hour": 1, "minute": 33}
